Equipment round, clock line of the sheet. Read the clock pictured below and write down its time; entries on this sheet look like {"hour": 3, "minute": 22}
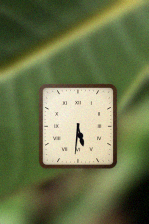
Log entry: {"hour": 5, "minute": 31}
